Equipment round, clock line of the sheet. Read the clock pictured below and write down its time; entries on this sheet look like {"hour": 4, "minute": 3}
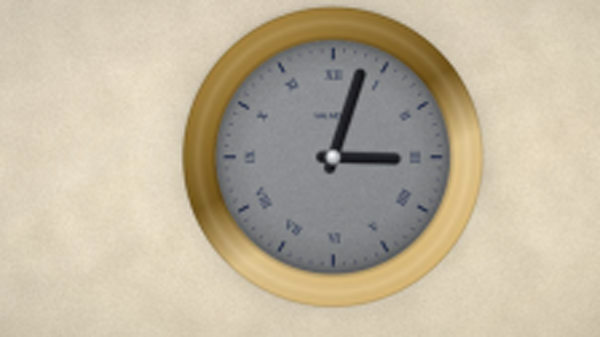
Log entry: {"hour": 3, "minute": 3}
